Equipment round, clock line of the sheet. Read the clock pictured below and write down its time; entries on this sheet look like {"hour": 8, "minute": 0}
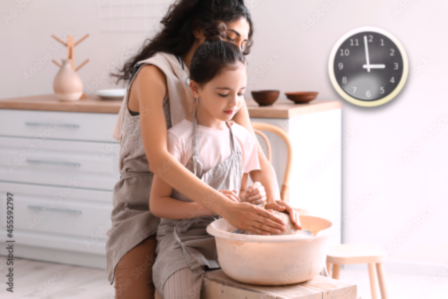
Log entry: {"hour": 2, "minute": 59}
